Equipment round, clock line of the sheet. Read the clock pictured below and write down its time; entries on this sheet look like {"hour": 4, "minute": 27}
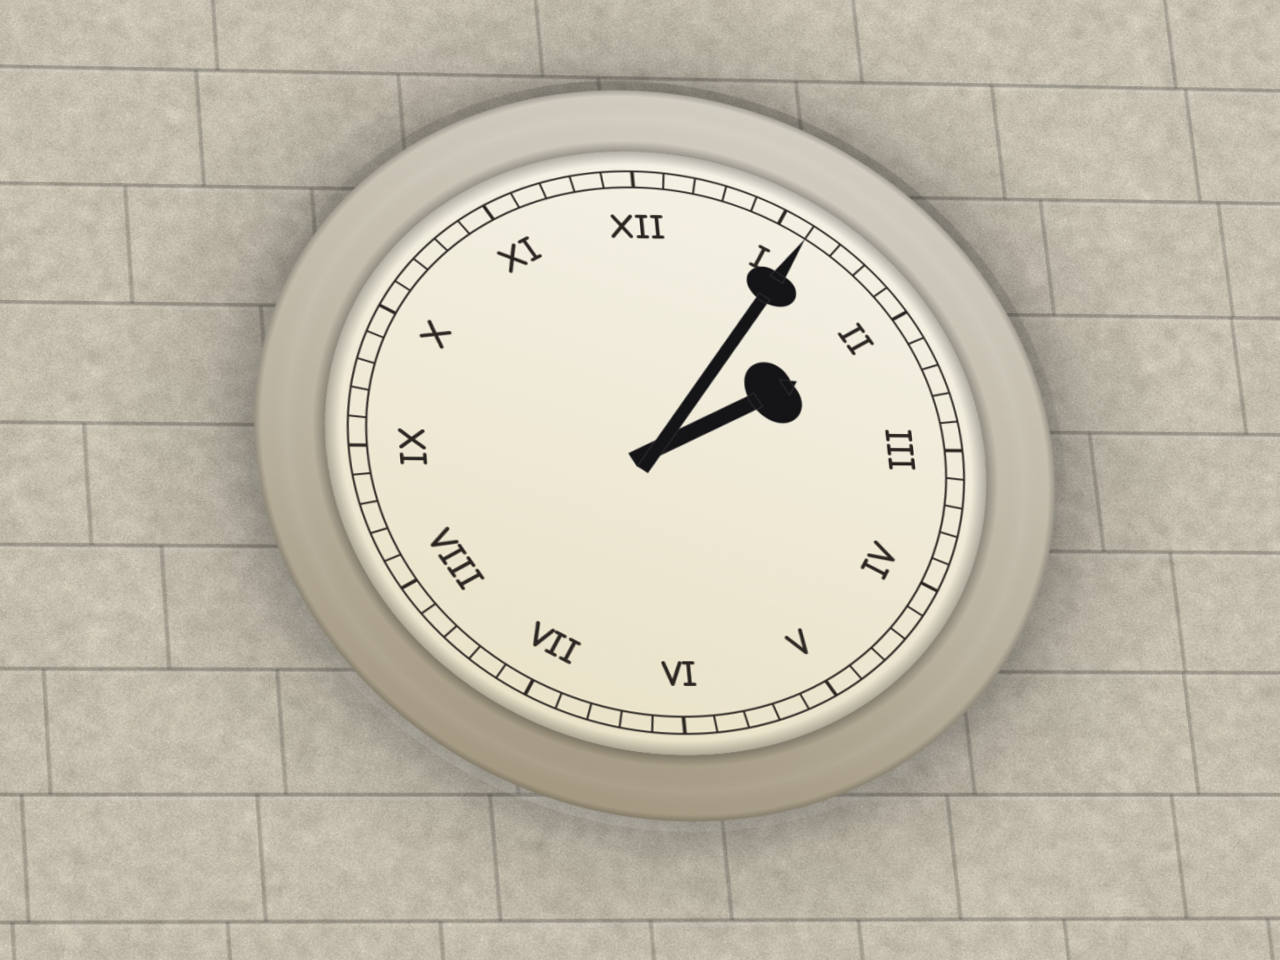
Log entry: {"hour": 2, "minute": 6}
